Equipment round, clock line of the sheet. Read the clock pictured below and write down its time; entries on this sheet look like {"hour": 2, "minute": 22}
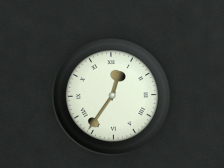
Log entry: {"hour": 12, "minute": 36}
